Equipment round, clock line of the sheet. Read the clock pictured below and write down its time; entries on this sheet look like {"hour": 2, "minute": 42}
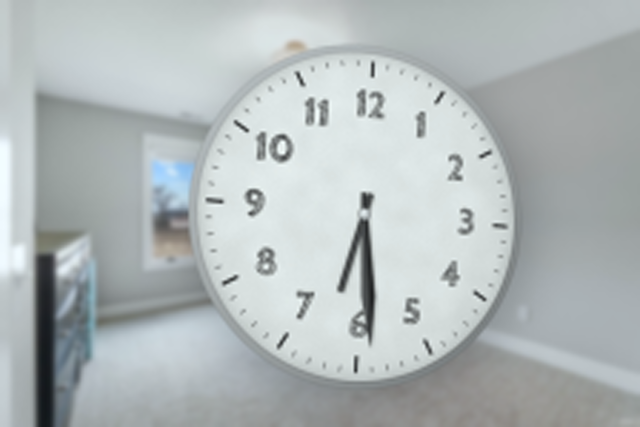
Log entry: {"hour": 6, "minute": 29}
